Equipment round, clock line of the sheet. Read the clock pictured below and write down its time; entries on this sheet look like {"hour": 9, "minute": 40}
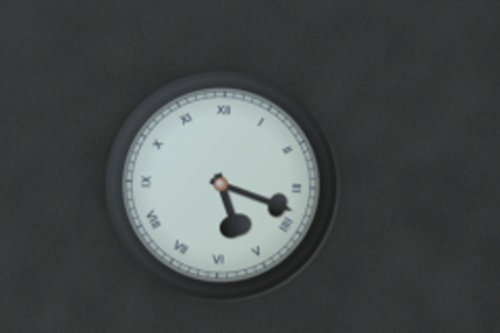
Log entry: {"hour": 5, "minute": 18}
